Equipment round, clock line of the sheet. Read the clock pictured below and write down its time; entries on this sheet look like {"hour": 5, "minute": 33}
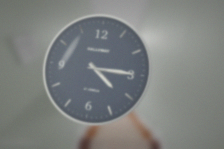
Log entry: {"hour": 4, "minute": 15}
